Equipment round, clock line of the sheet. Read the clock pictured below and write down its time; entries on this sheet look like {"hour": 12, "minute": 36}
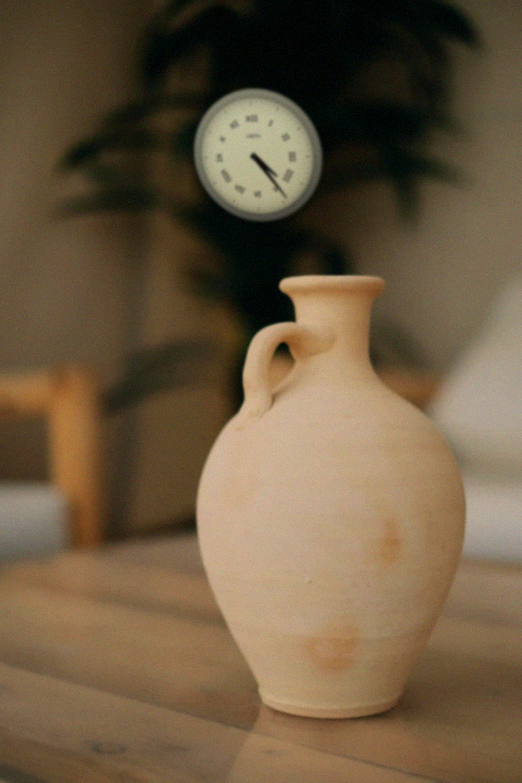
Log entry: {"hour": 4, "minute": 24}
